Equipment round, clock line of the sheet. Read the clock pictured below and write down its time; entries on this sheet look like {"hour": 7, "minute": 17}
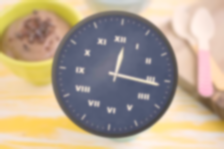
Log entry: {"hour": 12, "minute": 16}
